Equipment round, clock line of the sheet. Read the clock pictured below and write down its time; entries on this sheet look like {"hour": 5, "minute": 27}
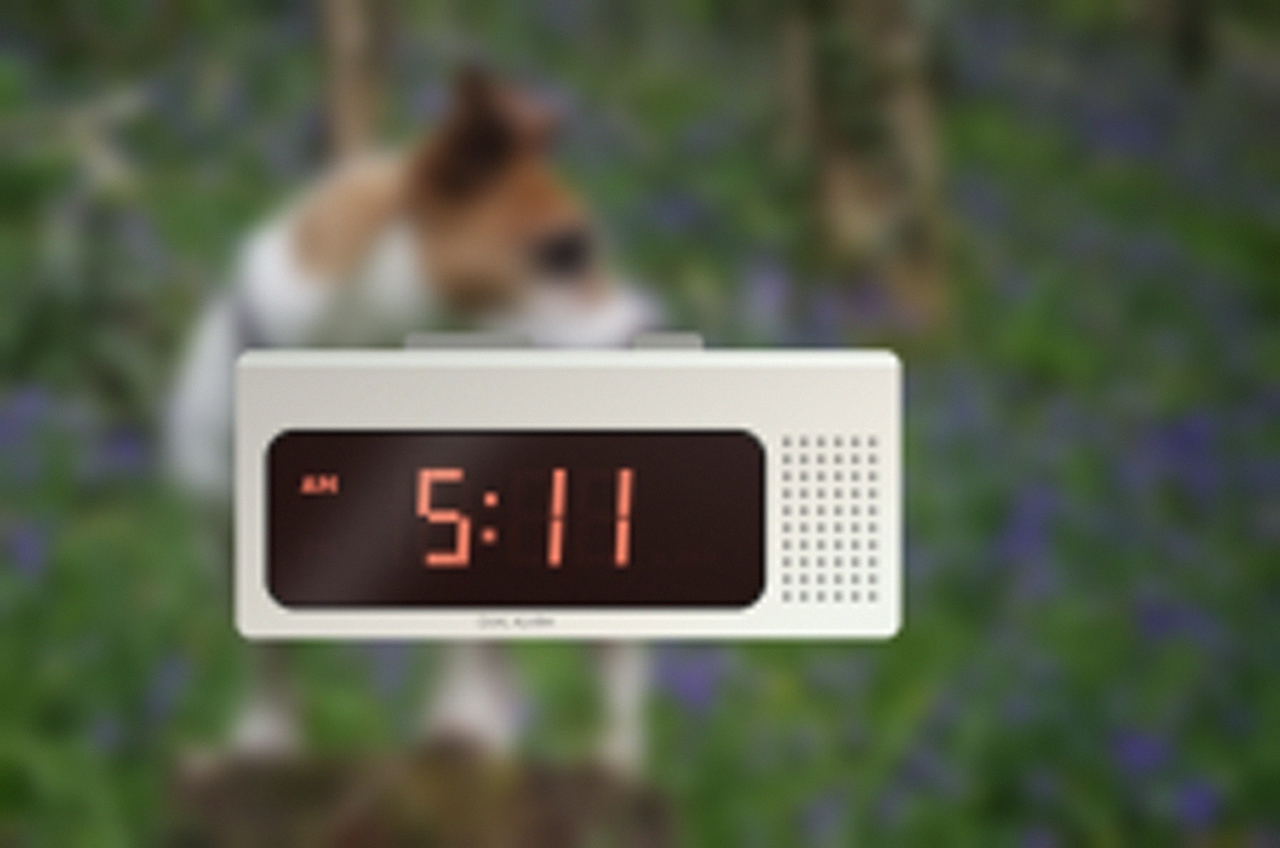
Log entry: {"hour": 5, "minute": 11}
